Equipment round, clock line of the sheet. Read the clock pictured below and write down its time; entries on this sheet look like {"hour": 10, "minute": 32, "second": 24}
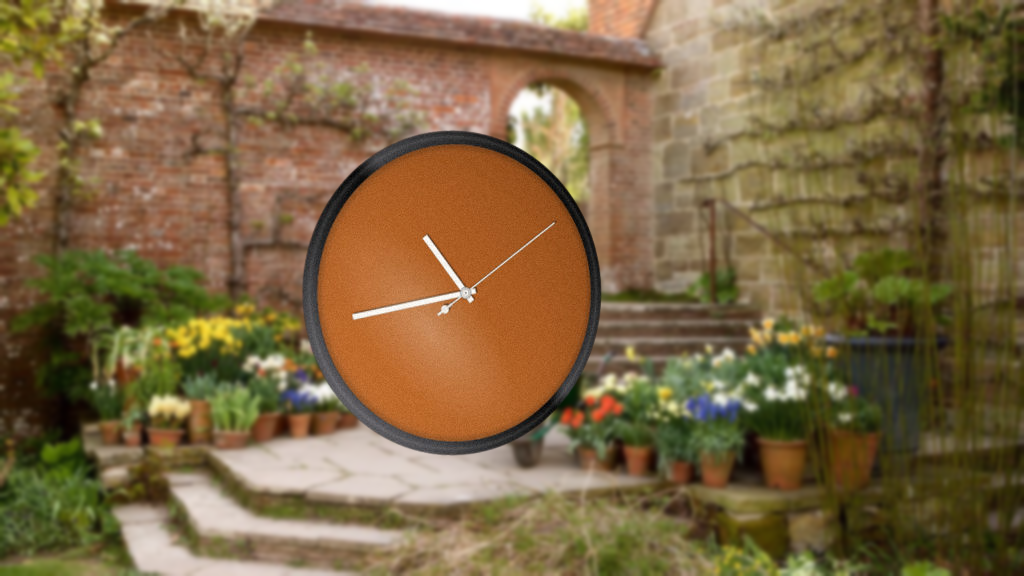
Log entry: {"hour": 10, "minute": 43, "second": 9}
